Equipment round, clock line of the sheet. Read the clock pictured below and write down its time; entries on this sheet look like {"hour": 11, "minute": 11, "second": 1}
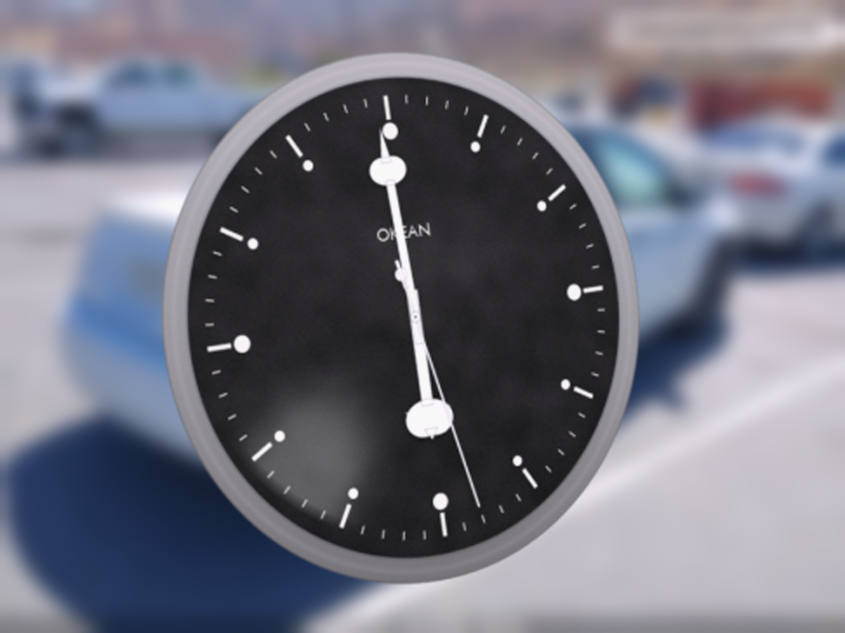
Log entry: {"hour": 5, "minute": 59, "second": 28}
